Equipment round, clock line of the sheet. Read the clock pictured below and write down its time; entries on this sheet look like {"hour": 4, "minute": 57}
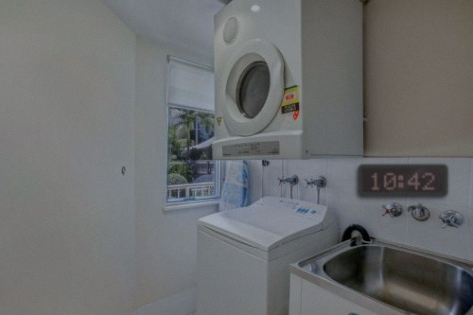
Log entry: {"hour": 10, "minute": 42}
